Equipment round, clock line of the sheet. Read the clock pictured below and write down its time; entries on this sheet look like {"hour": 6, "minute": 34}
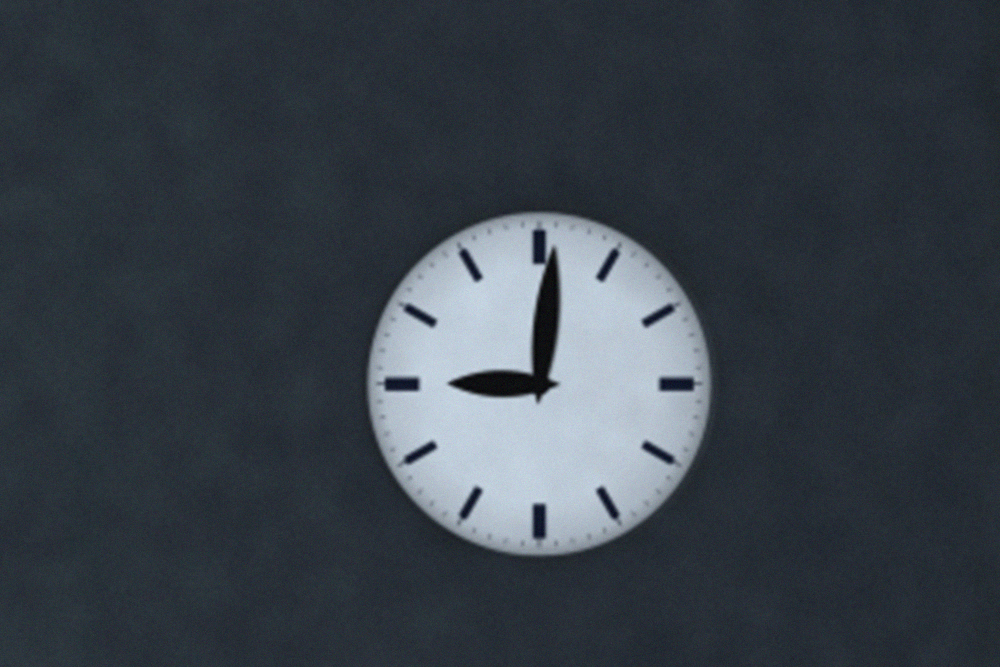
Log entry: {"hour": 9, "minute": 1}
